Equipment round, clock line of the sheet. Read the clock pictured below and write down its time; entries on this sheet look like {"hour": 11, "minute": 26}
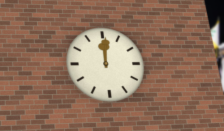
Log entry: {"hour": 12, "minute": 1}
